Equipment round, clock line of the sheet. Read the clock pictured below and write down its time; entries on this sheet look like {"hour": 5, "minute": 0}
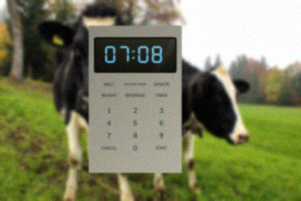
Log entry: {"hour": 7, "minute": 8}
